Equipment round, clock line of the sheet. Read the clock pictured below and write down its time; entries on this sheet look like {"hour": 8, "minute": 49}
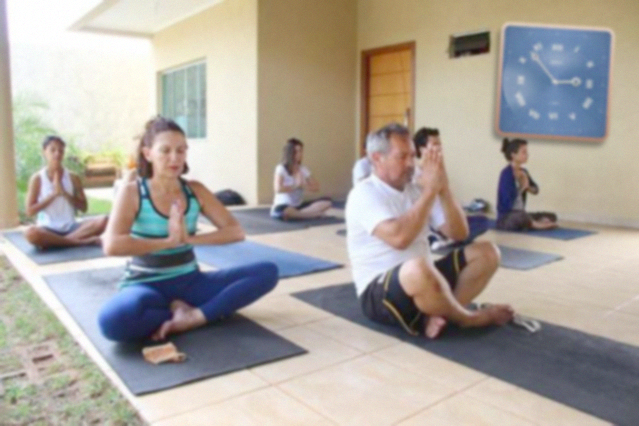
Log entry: {"hour": 2, "minute": 53}
